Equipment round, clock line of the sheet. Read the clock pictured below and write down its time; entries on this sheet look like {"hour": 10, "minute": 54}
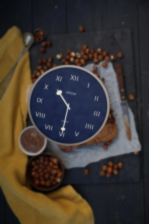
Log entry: {"hour": 10, "minute": 30}
